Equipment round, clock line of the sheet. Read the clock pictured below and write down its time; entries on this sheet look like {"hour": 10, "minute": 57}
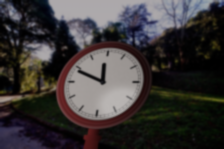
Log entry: {"hour": 11, "minute": 49}
